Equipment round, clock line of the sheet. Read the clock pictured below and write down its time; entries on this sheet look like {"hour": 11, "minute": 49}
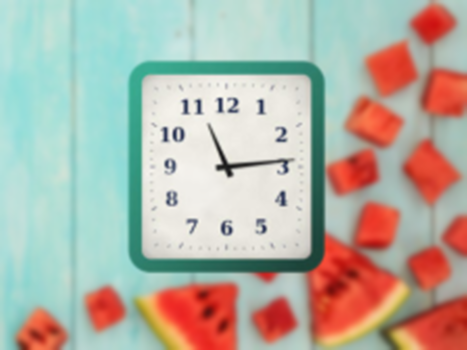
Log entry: {"hour": 11, "minute": 14}
